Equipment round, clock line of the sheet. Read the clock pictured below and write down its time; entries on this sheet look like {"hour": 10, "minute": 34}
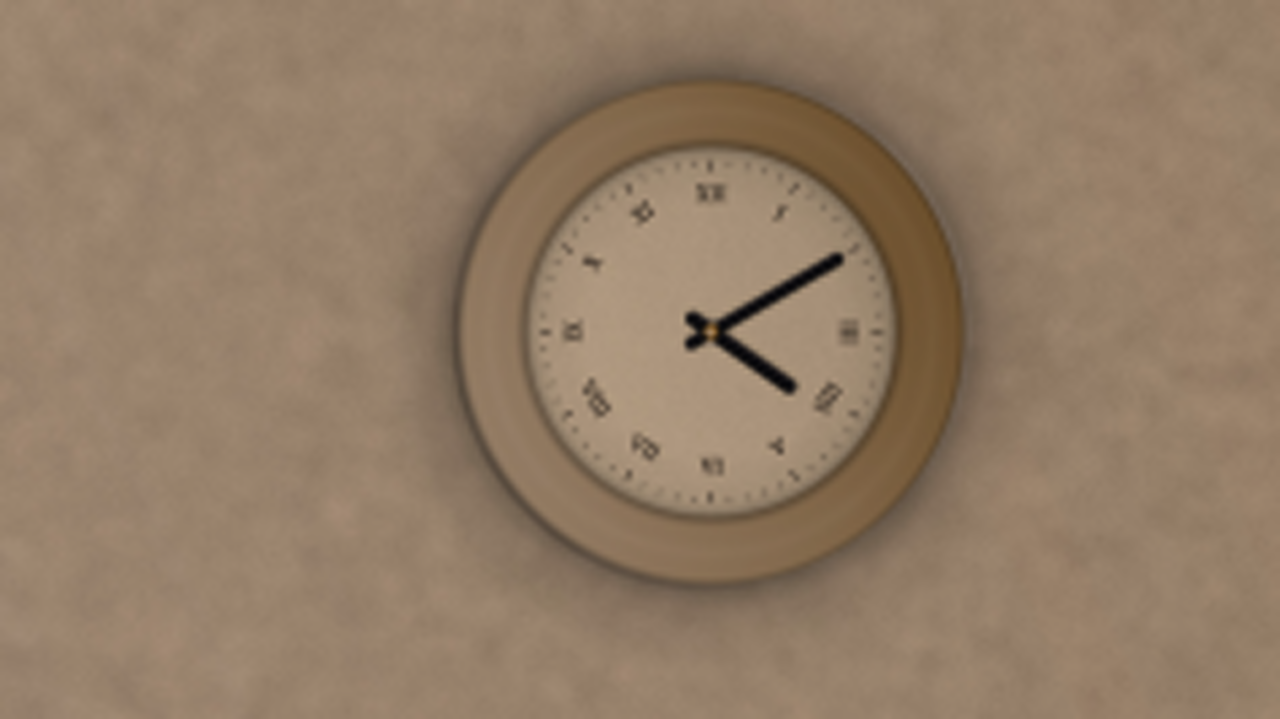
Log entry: {"hour": 4, "minute": 10}
